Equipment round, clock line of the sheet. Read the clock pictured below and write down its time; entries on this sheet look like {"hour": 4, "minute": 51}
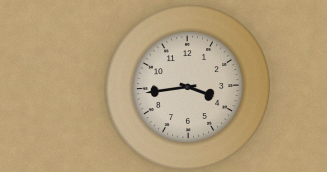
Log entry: {"hour": 3, "minute": 44}
